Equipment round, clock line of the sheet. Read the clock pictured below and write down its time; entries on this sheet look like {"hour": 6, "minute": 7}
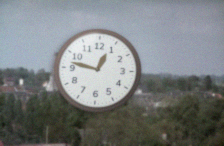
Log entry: {"hour": 12, "minute": 47}
